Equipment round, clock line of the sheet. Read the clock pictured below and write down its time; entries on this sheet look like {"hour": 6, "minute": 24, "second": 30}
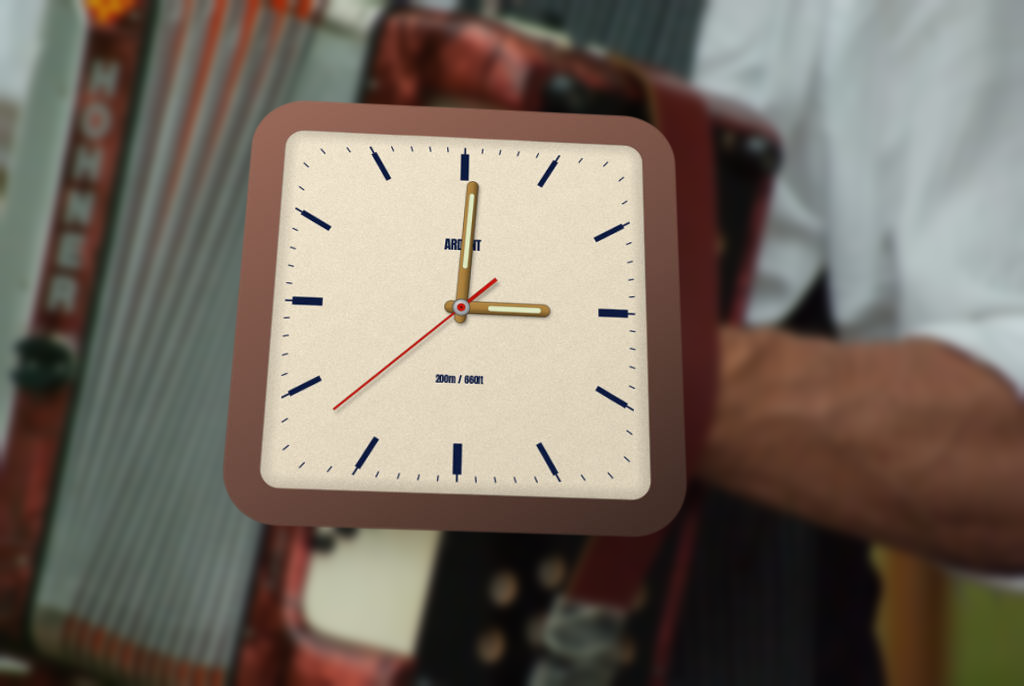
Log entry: {"hour": 3, "minute": 0, "second": 38}
